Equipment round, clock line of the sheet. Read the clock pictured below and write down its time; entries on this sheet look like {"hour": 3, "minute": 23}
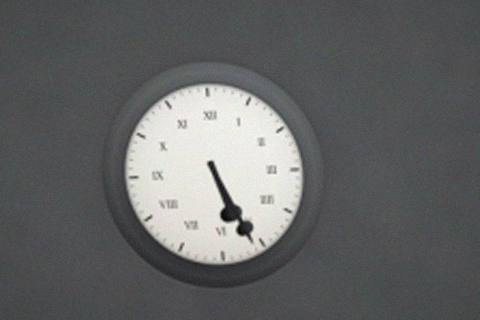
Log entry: {"hour": 5, "minute": 26}
